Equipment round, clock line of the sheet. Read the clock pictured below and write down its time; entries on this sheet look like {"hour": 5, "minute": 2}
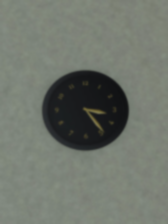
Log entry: {"hour": 3, "minute": 24}
